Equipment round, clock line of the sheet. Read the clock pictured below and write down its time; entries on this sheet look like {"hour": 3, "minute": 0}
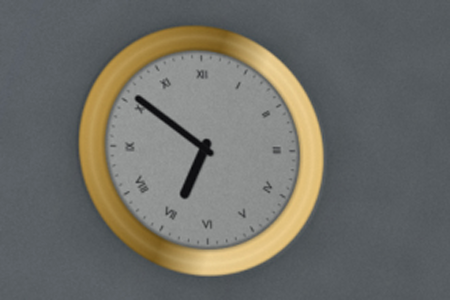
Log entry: {"hour": 6, "minute": 51}
